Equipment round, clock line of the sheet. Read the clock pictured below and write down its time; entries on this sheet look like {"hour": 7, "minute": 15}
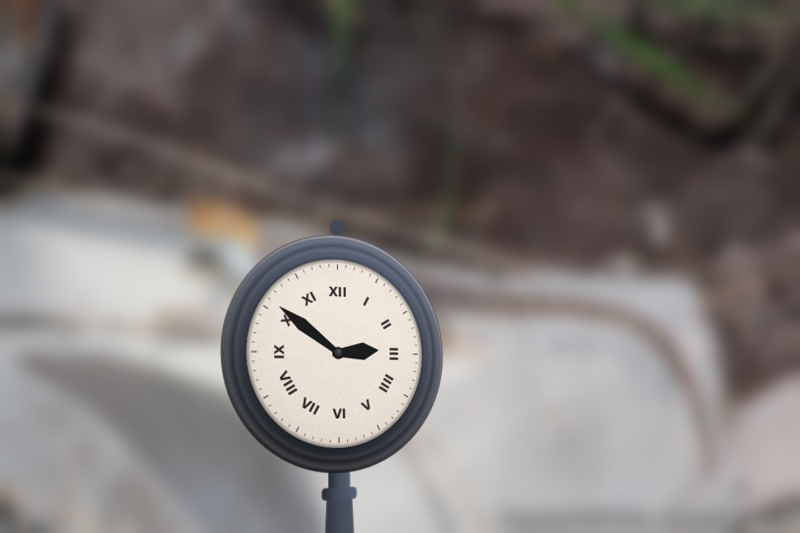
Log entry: {"hour": 2, "minute": 51}
